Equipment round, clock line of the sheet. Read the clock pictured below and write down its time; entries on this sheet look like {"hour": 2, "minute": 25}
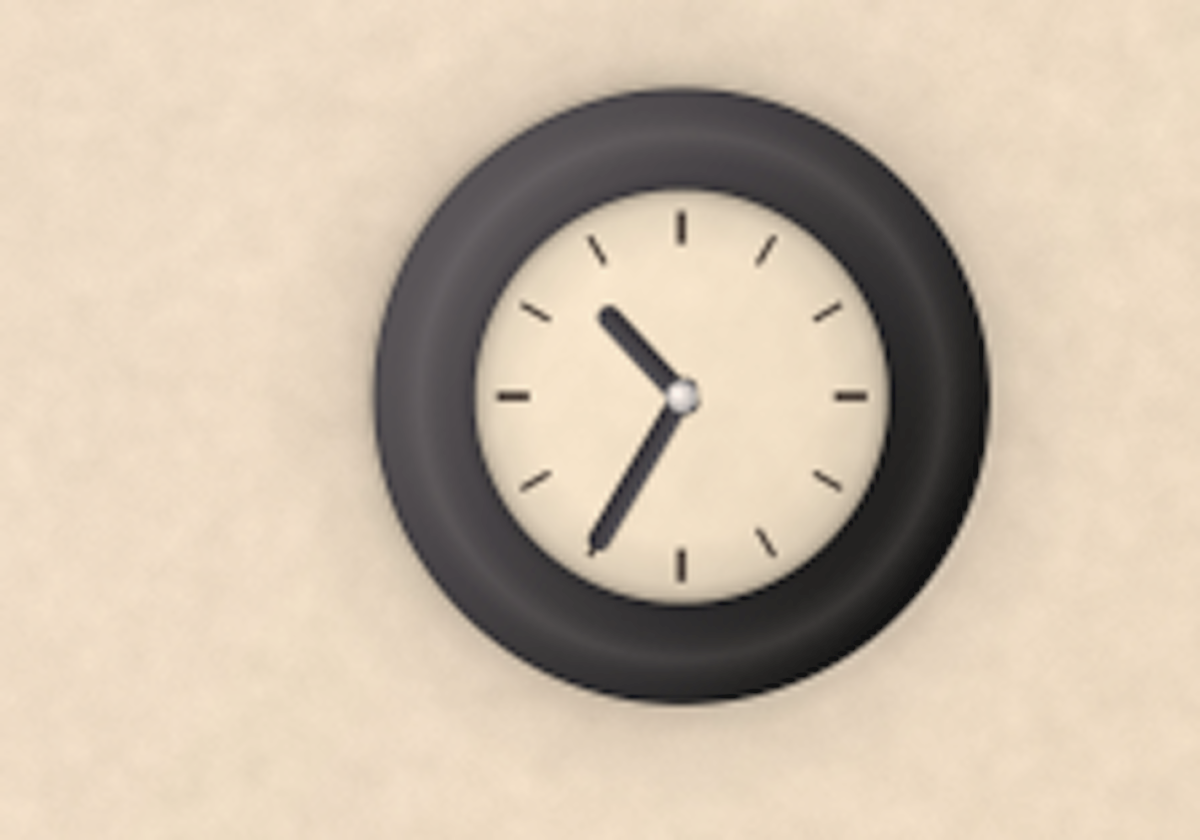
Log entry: {"hour": 10, "minute": 35}
